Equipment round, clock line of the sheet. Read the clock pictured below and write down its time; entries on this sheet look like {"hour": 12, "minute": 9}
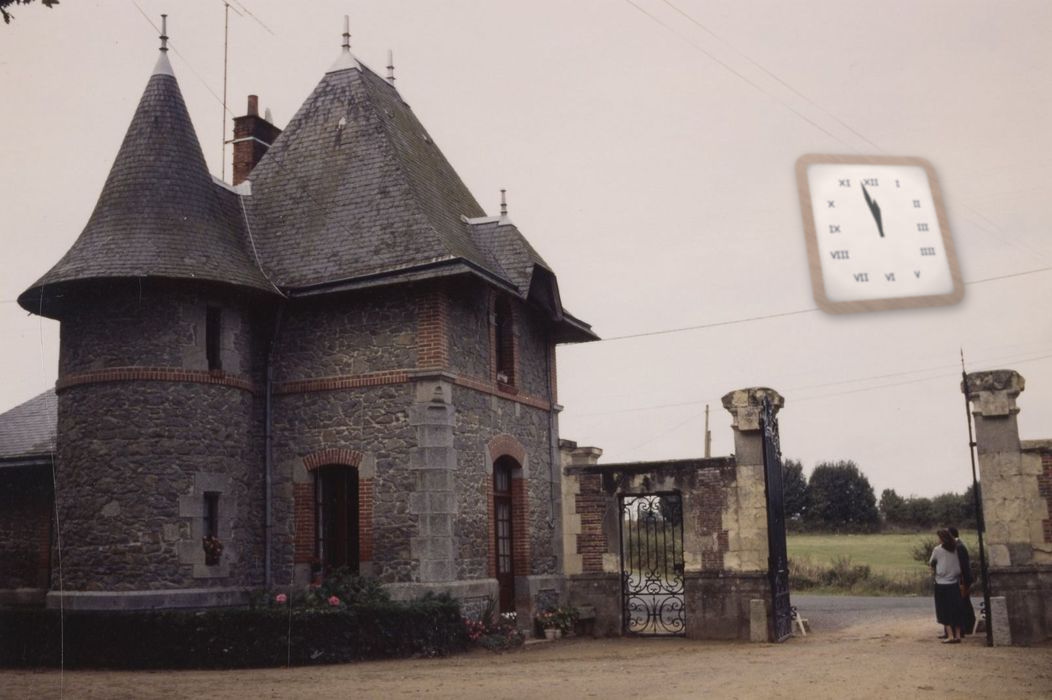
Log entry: {"hour": 11, "minute": 58}
